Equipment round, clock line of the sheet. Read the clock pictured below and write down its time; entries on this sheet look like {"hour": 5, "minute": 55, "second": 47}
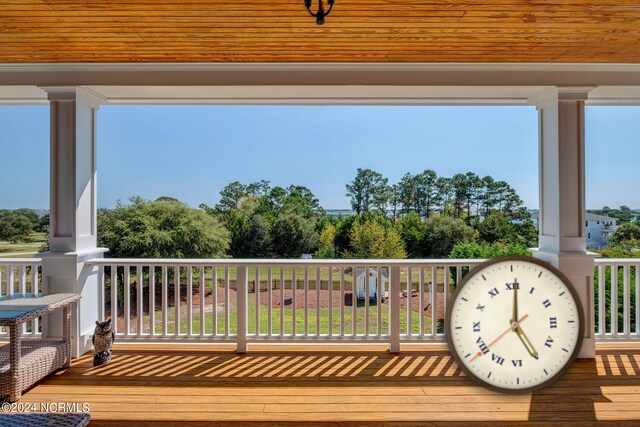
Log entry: {"hour": 5, "minute": 0, "second": 39}
